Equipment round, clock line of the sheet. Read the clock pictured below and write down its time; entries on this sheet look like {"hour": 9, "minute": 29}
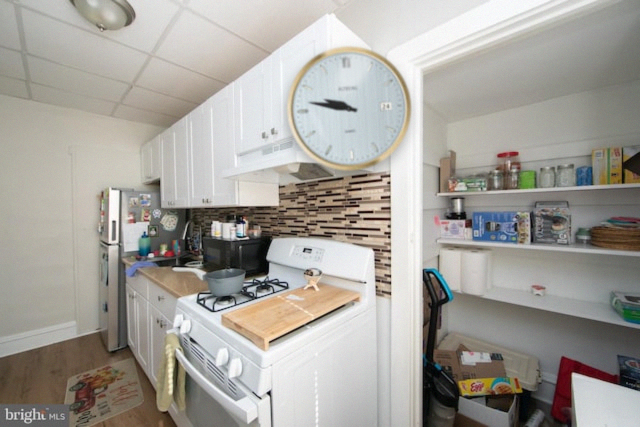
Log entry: {"hour": 9, "minute": 47}
